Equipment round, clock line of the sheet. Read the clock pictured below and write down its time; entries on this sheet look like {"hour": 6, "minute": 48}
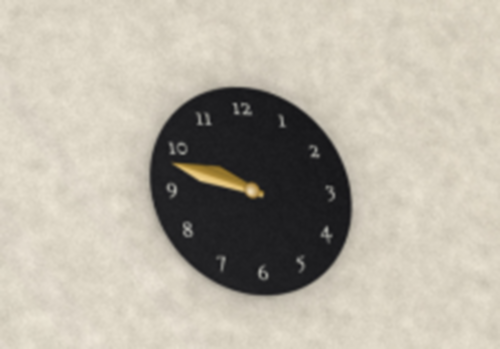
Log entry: {"hour": 9, "minute": 48}
